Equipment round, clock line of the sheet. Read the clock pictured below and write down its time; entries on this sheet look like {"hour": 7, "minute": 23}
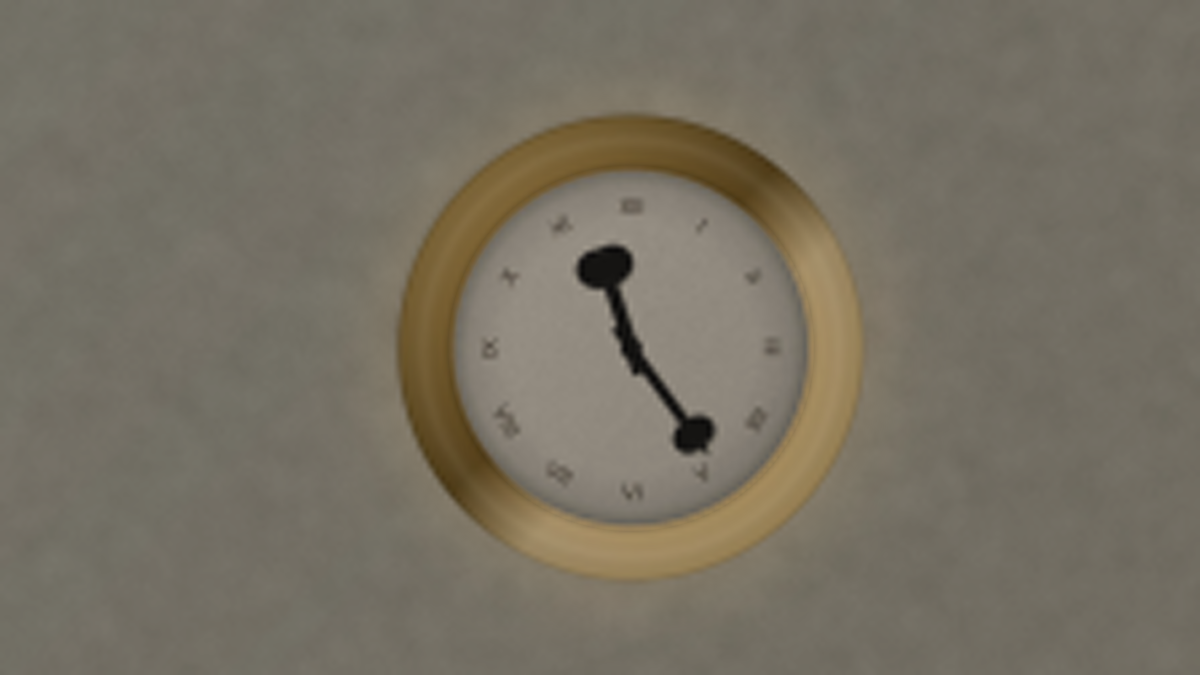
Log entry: {"hour": 11, "minute": 24}
